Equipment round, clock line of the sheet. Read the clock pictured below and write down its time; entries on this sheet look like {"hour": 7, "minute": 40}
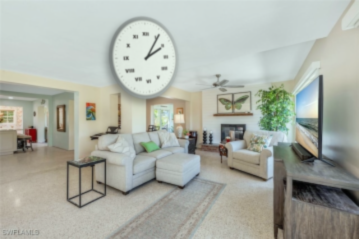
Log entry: {"hour": 2, "minute": 6}
